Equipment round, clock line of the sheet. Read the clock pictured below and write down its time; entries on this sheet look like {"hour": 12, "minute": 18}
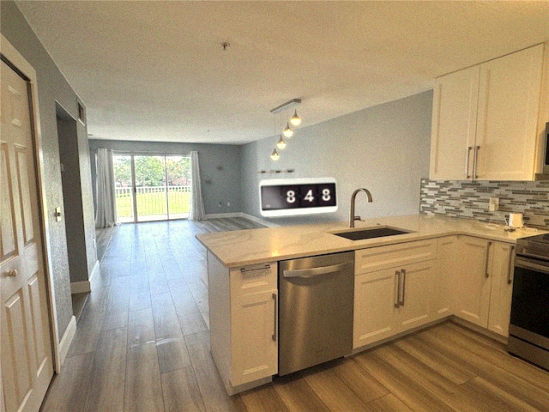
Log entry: {"hour": 8, "minute": 48}
